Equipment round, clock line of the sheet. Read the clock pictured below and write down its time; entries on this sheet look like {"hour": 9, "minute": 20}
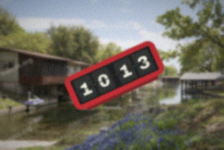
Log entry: {"hour": 10, "minute": 13}
